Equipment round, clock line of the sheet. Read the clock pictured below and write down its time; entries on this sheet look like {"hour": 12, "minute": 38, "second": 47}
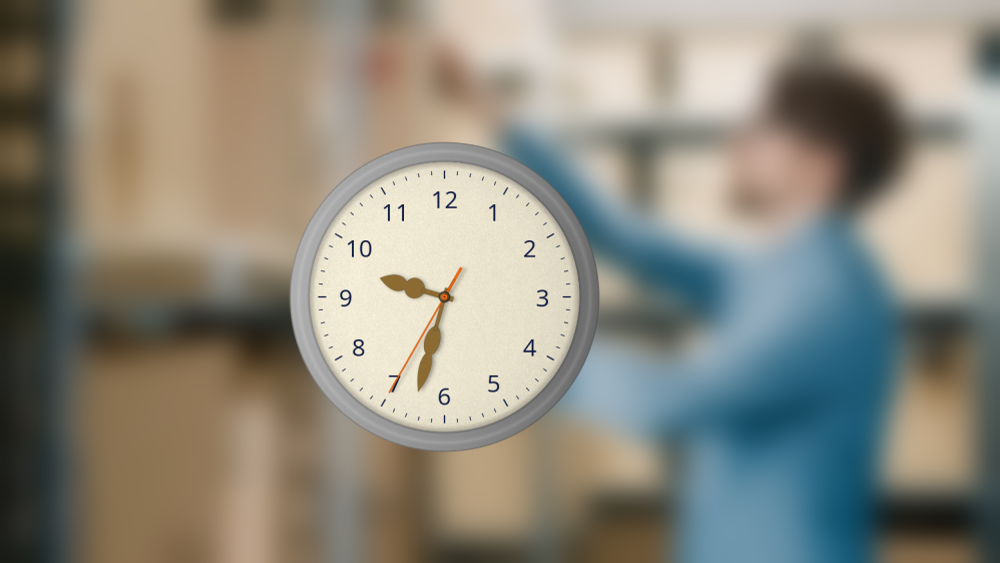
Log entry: {"hour": 9, "minute": 32, "second": 35}
